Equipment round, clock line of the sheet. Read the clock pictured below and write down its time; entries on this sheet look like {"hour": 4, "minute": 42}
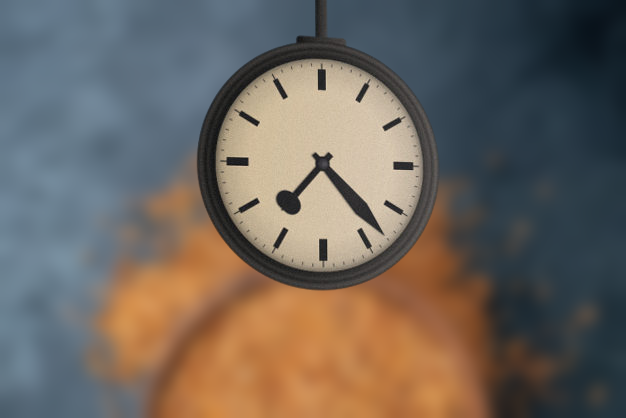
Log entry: {"hour": 7, "minute": 23}
